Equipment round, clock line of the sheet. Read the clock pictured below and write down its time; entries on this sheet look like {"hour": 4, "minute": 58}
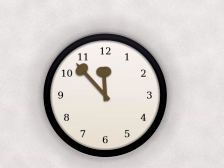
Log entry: {"hour": 11, "minute": 53}
